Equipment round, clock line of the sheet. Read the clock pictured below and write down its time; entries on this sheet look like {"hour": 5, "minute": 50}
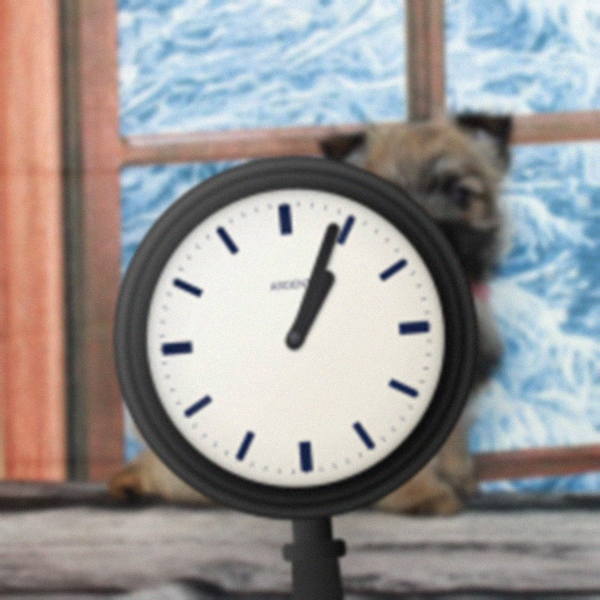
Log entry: {"hour": 1, "minute": 4}
